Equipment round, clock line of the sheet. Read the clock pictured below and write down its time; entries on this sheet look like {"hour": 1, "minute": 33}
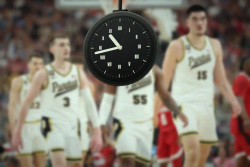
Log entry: {"hour": 10, "minute": 43}
